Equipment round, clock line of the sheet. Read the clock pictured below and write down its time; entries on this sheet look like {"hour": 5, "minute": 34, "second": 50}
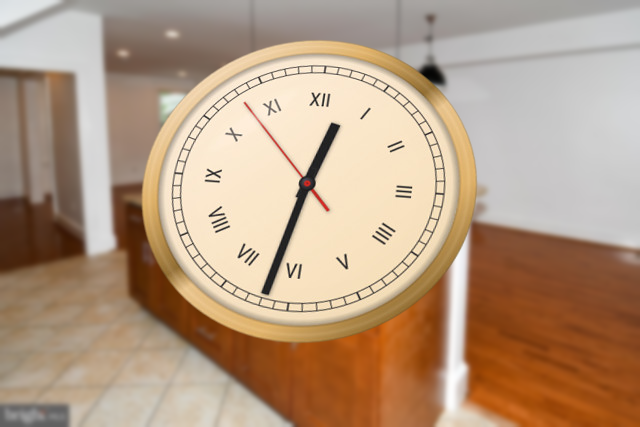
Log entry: {"hour": 12, "minute": 31, "second": 53}
